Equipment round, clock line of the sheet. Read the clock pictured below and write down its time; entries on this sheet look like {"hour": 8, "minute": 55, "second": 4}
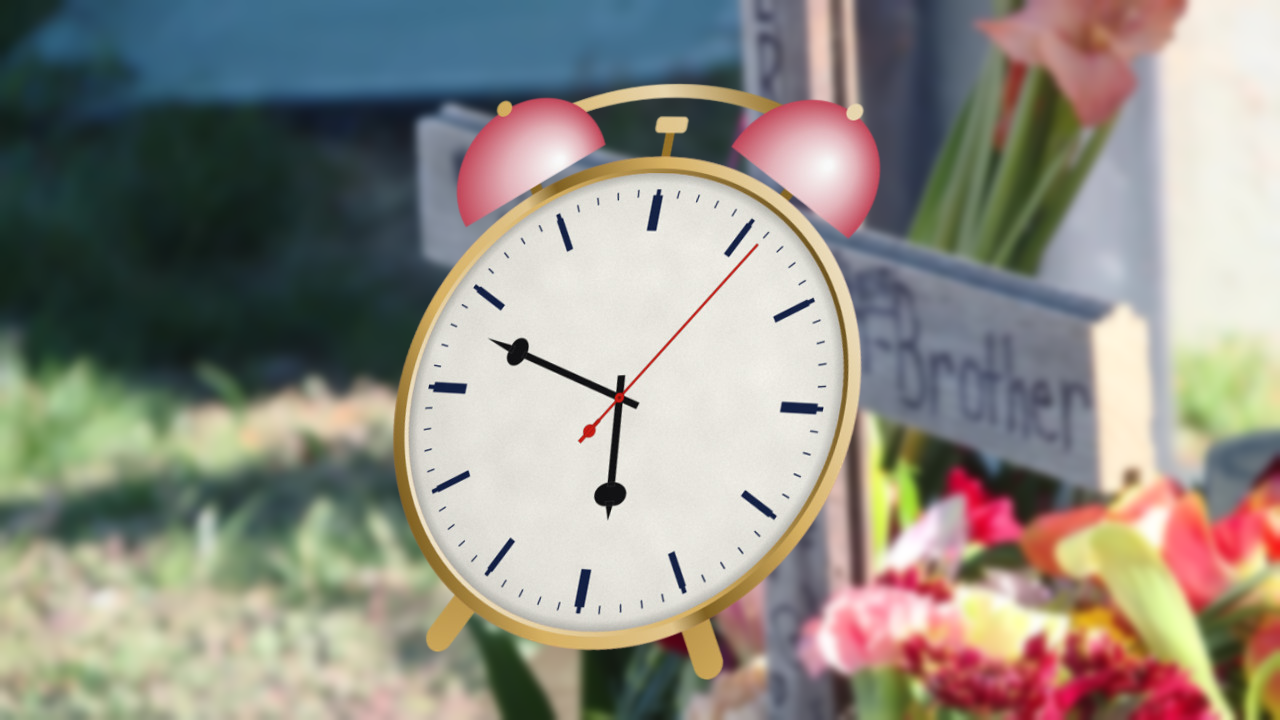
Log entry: {"hour": 5, "minute": 48, "second": 6}
